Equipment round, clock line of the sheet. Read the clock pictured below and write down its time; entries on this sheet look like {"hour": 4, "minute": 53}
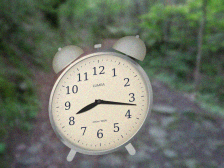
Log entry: {"hour": 8, "minute": 17}
